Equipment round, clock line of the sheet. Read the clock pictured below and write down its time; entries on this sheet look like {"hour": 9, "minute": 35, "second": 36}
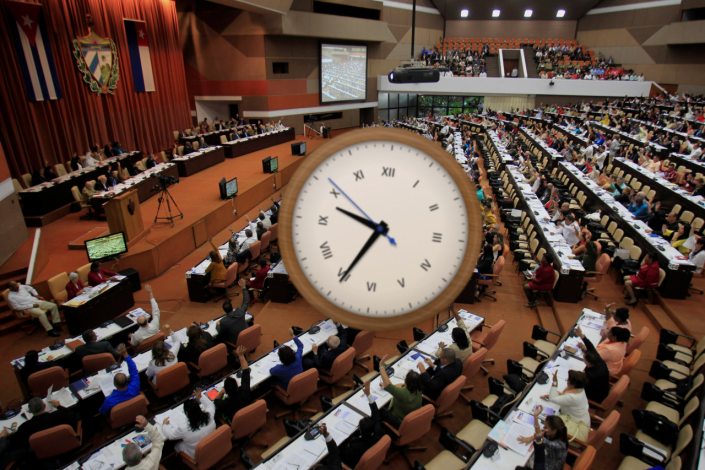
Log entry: {"hour": 9, "minute": 34, "second": 51}
